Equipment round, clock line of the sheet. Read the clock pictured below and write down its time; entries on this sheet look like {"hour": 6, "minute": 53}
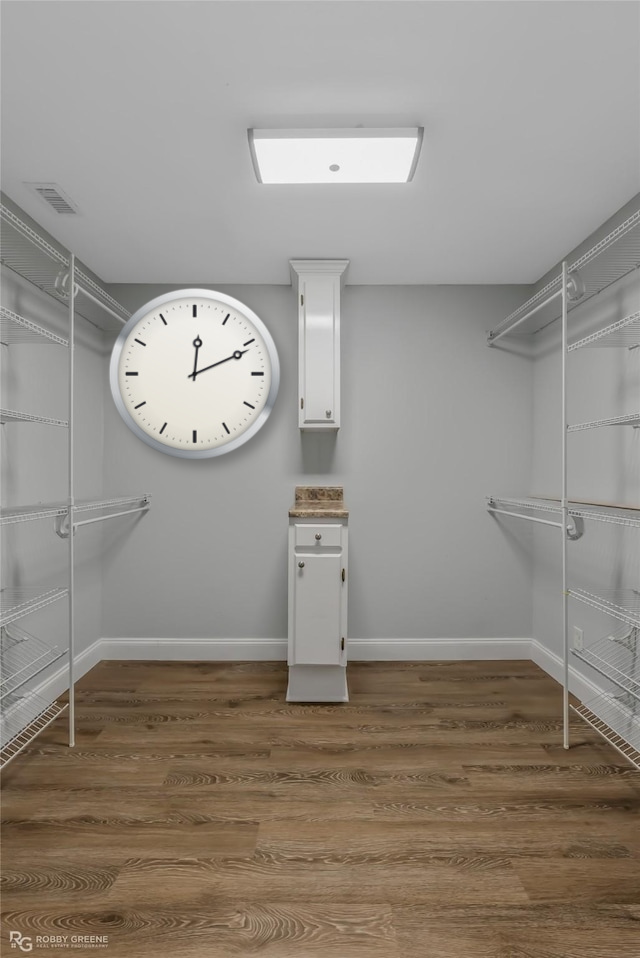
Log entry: {"hour": 12, "minute": 11}
